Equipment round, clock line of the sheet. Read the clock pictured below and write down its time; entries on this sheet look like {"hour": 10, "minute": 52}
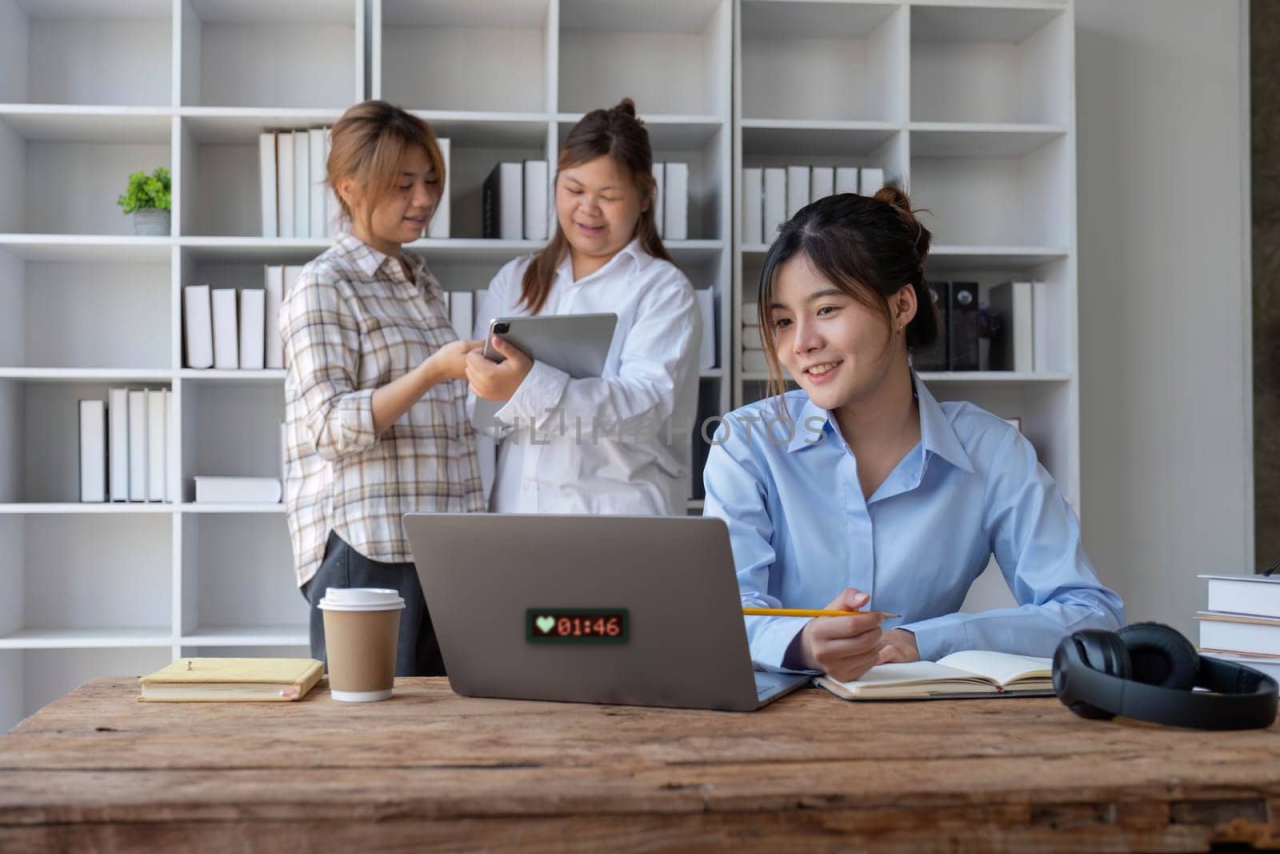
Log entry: {"hour": 1, "minute": 46}
